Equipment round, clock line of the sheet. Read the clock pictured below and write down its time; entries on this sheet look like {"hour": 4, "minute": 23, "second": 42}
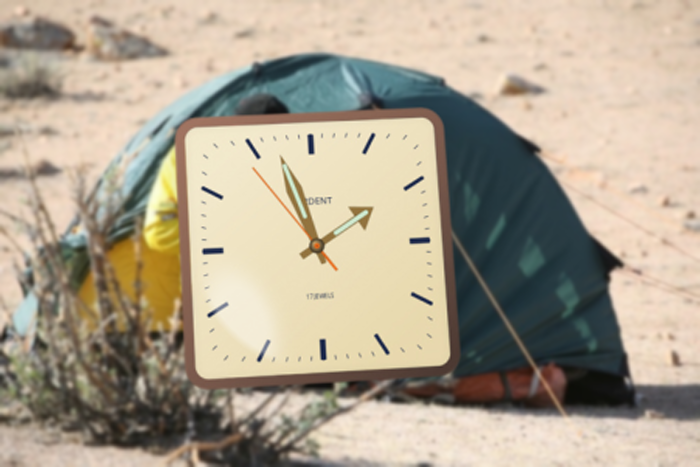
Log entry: {"hour": 1, "minute": 56, "second": 54}
